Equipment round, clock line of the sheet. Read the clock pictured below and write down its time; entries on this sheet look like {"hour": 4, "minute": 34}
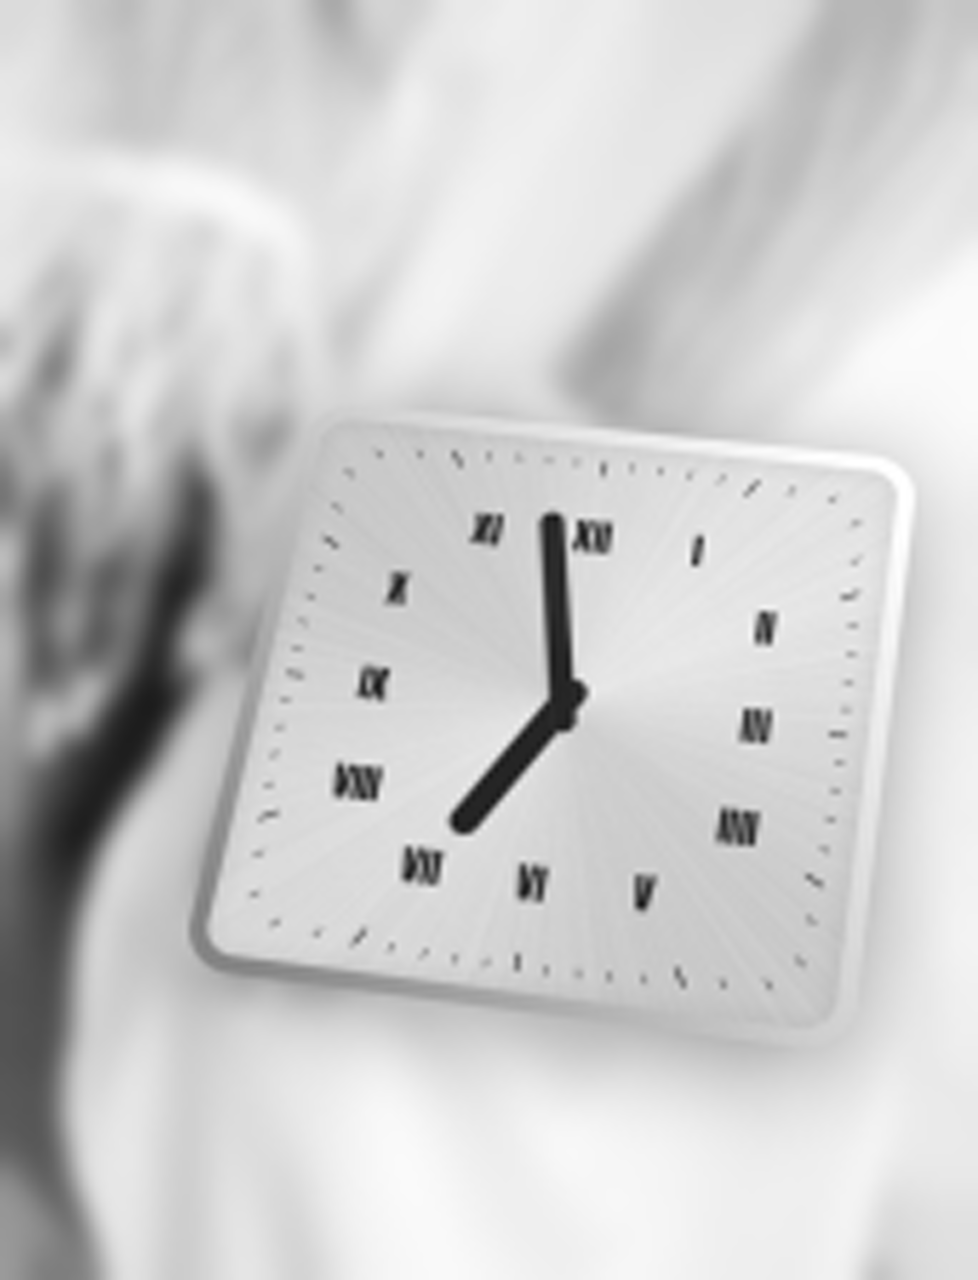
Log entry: {"hour": 6, "minute": 58}
